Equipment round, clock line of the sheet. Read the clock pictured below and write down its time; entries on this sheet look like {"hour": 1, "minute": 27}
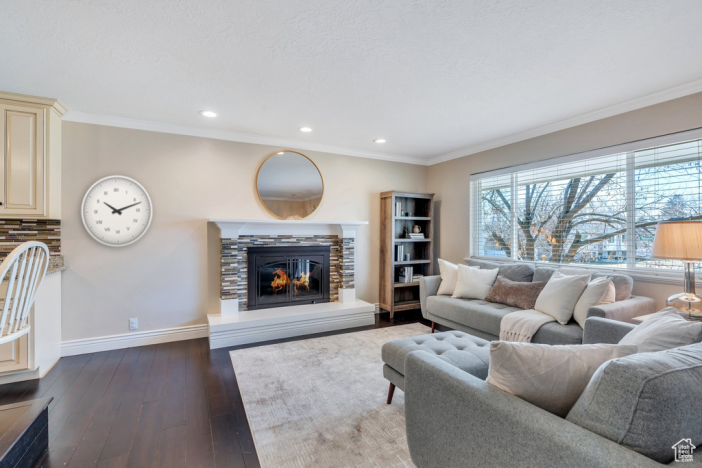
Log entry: {"hour": 10, "minute": 12}
